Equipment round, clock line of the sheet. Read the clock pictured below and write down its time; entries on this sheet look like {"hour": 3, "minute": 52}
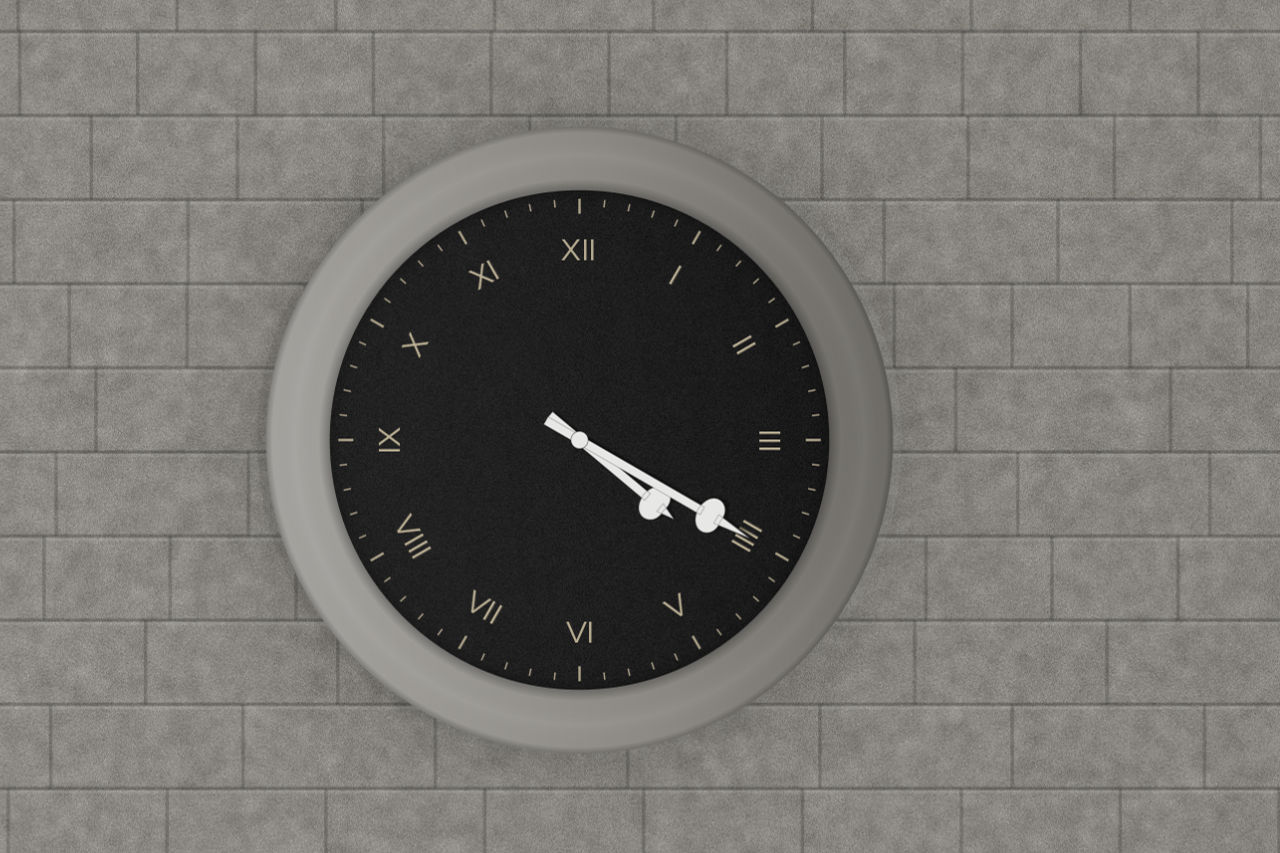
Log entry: {"hour": 4, "minute": 20}
